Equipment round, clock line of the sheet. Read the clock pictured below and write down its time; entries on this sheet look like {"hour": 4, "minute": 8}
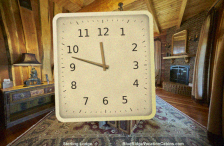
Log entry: {"hour": 11, "minute": 48}
